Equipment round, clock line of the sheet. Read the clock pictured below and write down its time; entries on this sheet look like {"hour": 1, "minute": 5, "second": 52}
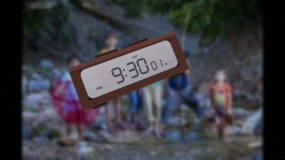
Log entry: {"hour": 9, "minute": 30, "second": 1}
